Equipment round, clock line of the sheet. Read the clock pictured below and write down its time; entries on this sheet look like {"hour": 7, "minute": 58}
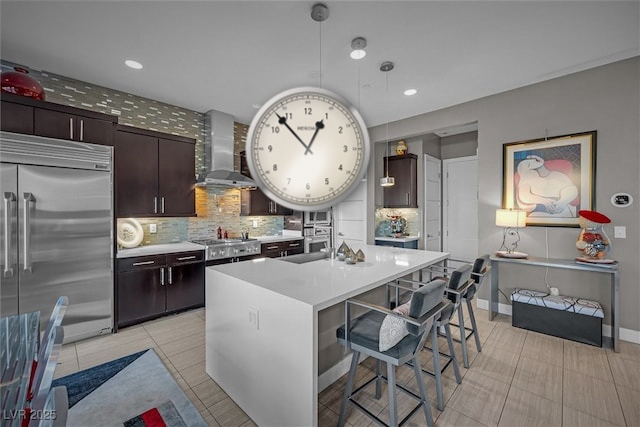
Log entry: {"hour": 12, "minute": 53}
